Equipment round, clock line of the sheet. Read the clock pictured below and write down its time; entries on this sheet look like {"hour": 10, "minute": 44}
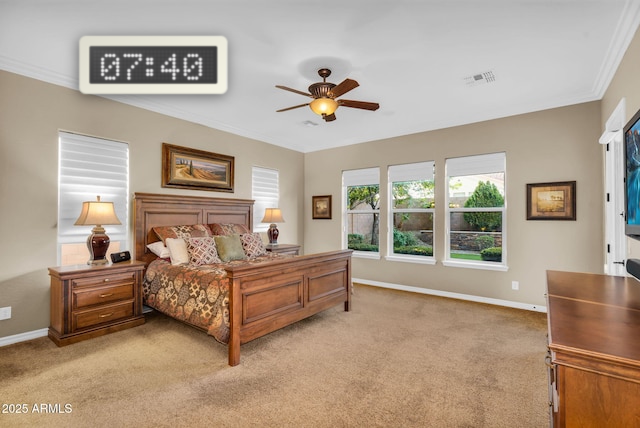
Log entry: {"hour": 7, "minute": 40}
